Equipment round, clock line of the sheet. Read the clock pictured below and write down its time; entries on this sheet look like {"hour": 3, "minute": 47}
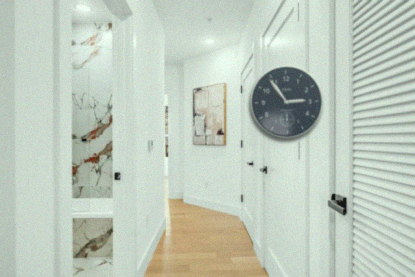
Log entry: {"hour": 2, "minute": 54}
